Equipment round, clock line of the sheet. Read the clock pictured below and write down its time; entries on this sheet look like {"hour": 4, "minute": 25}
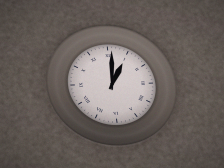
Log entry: {"hour": 1, "minute": 1}
